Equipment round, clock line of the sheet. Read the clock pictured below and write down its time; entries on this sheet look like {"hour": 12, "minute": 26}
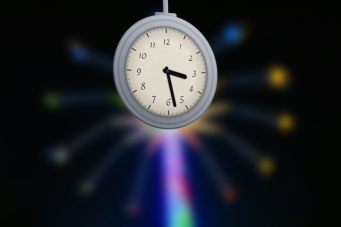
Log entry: {"hour": 3, "minute": 28}
